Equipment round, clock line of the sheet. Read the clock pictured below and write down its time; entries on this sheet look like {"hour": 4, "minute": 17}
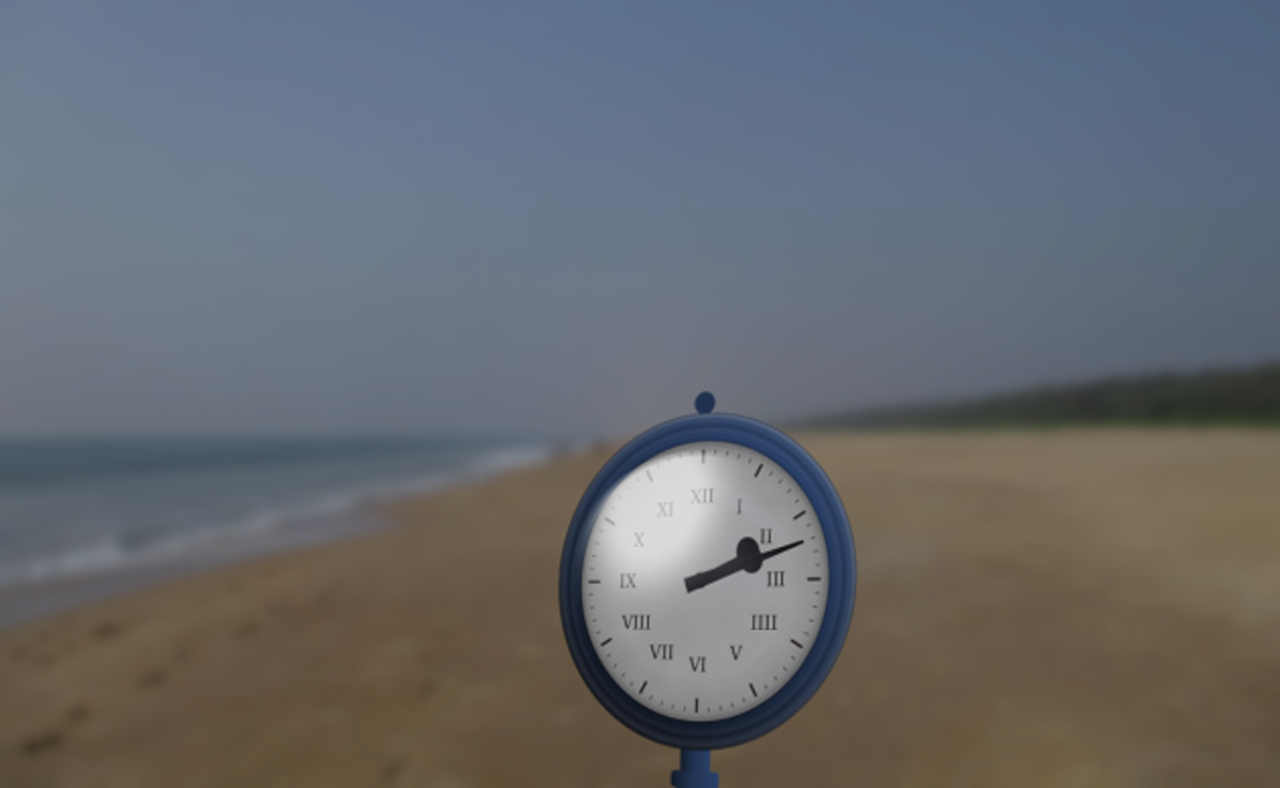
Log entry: {"hour": 2, "minute": 12}
